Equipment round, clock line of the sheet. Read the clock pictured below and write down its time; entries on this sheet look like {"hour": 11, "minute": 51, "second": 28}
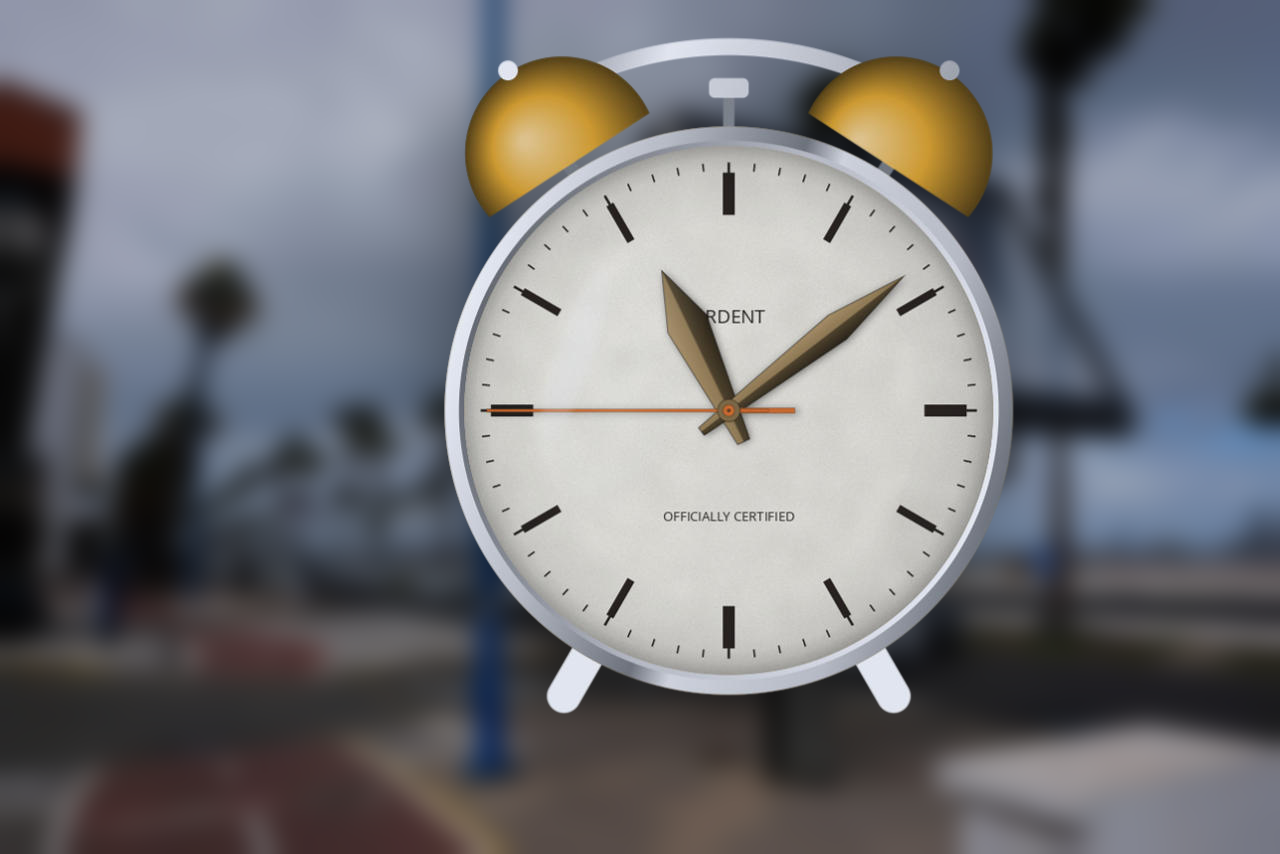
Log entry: {"hour": 11, "minute": 8, "second": 45}
